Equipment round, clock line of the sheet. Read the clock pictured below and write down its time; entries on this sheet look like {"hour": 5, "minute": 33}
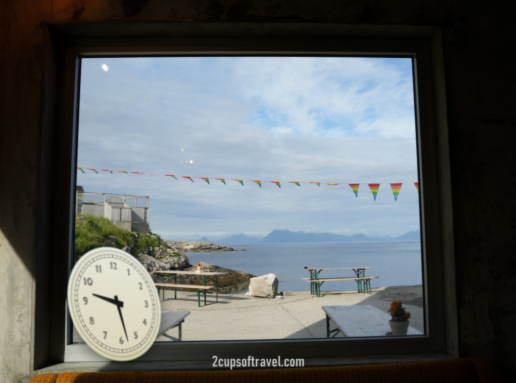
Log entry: {"hour": 9, "minute": 28}
